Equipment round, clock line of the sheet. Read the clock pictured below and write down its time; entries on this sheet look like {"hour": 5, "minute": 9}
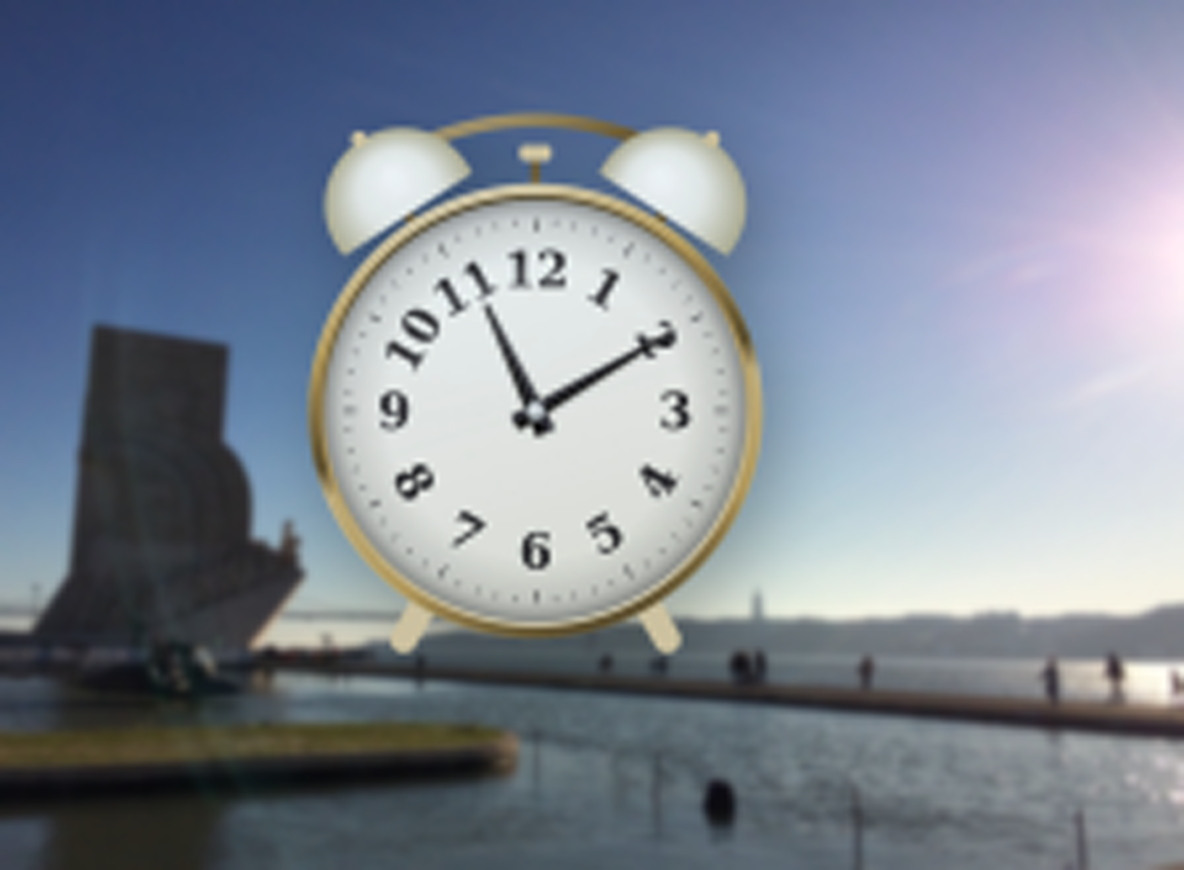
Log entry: {"hour": 11, "minute": 10}
